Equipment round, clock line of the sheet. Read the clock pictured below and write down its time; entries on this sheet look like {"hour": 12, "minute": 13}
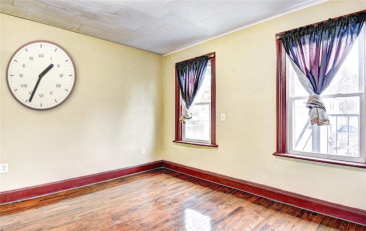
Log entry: {"hour": 1, "minute": 34}
